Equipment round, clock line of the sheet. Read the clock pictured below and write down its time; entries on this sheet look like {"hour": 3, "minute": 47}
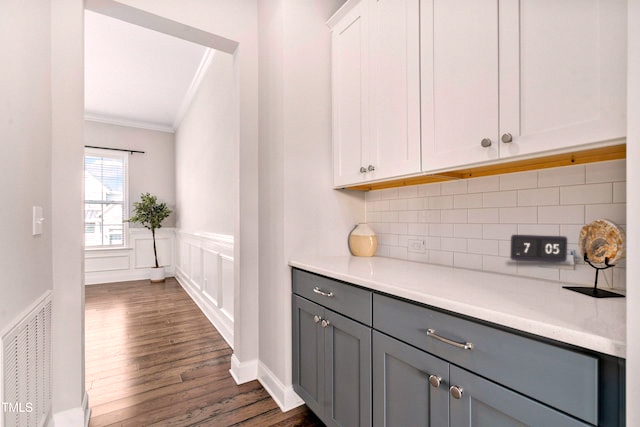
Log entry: {"hour": 7, "minute": 5}
